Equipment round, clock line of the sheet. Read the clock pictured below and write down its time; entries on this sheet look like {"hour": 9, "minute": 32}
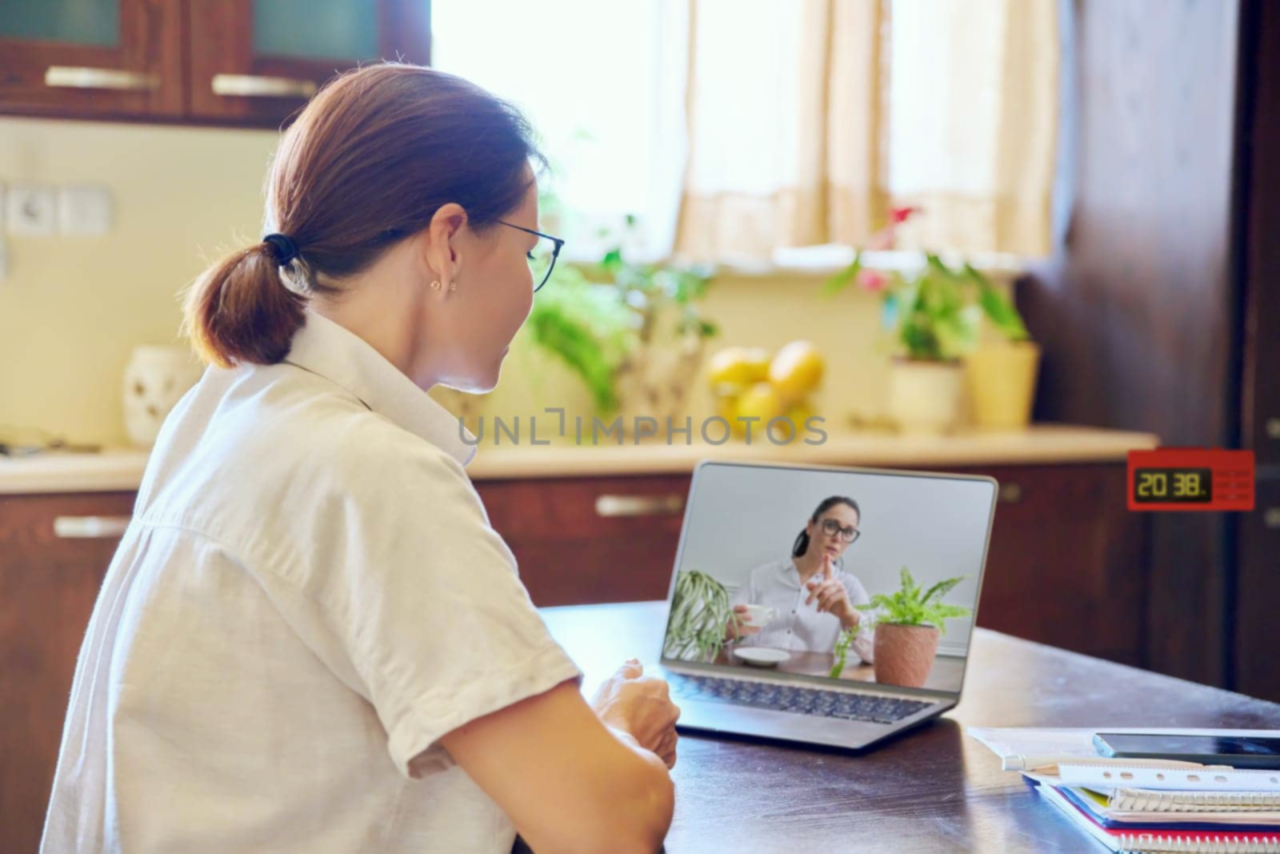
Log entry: {"hour": 20, "minute": 38}
